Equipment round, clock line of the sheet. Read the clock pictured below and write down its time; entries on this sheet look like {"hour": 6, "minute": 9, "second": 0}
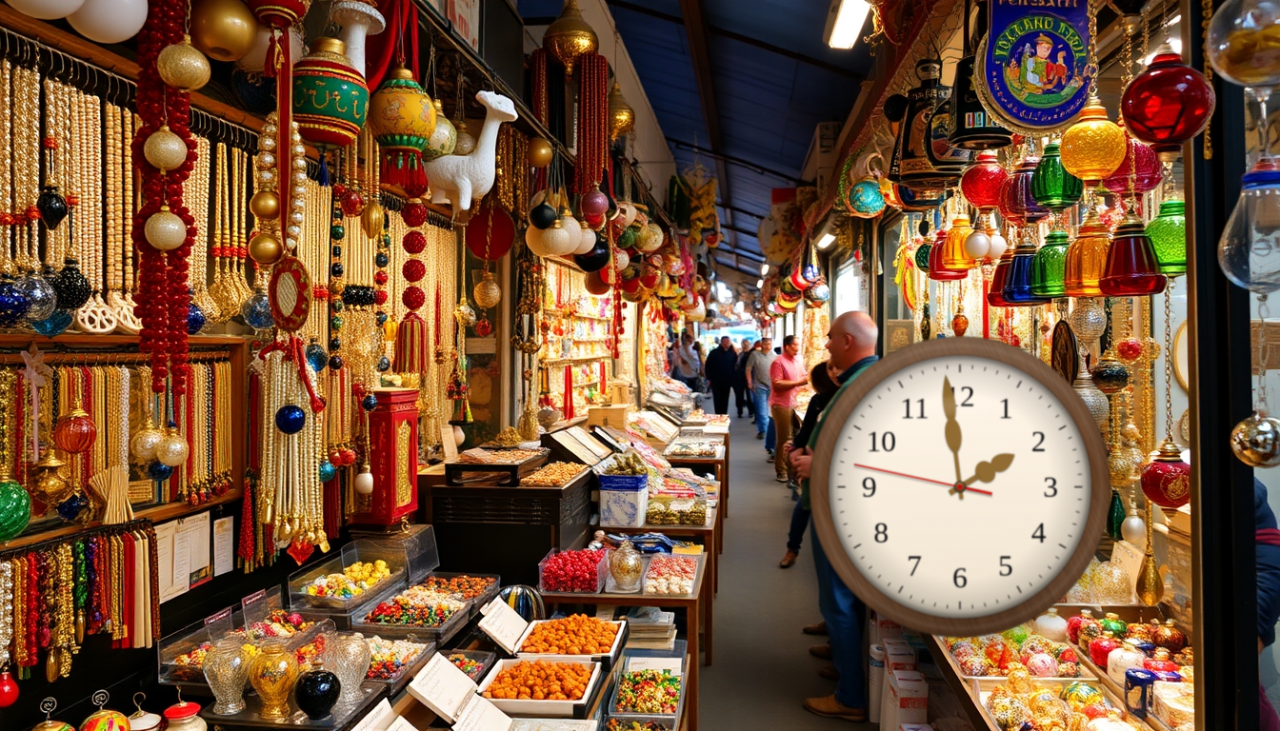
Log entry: {"hour": 1, "minute": 58, "second": 47}
